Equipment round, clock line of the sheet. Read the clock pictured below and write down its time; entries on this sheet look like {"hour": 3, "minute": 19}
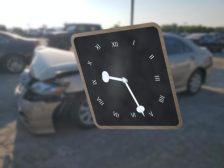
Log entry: {"hour": 9, "minute": 27}
